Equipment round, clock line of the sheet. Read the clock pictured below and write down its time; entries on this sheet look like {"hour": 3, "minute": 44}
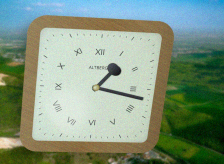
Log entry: {"hour": 1, "minute": 17}
